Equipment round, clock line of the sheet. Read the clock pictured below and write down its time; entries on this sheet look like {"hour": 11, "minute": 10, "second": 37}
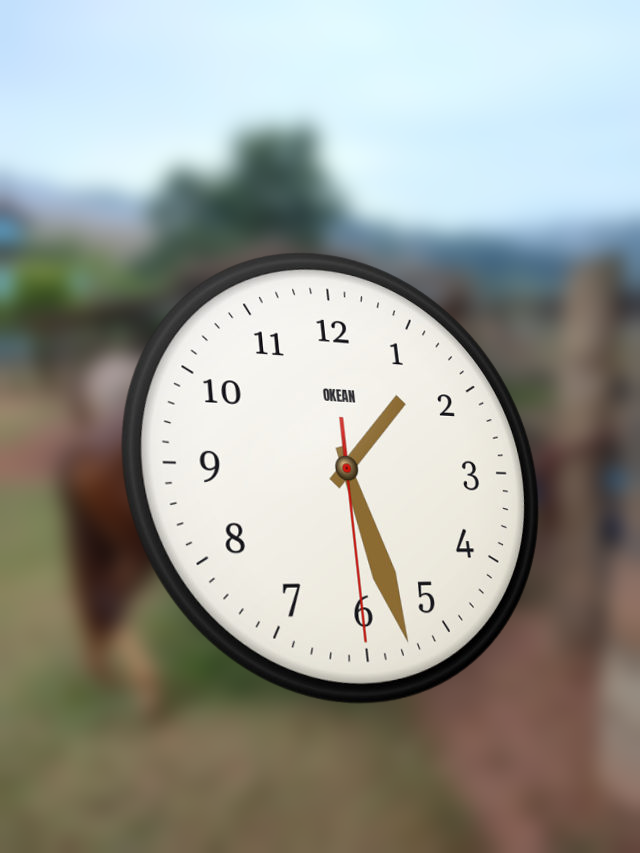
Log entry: {"hour": 1, "minute": 27, "second": 30}
